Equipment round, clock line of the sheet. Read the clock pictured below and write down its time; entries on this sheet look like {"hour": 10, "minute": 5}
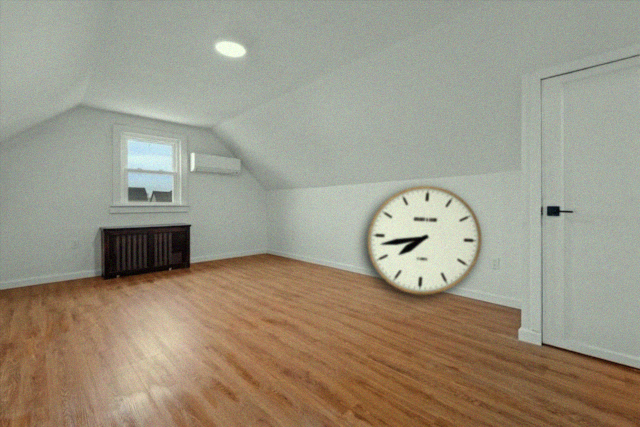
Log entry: {"hour": 7, "minute": 43}
